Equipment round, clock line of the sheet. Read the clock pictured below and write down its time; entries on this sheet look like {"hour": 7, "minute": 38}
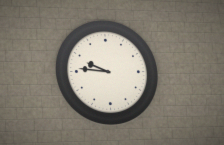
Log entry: {"hour": 9, "minute": 46}
